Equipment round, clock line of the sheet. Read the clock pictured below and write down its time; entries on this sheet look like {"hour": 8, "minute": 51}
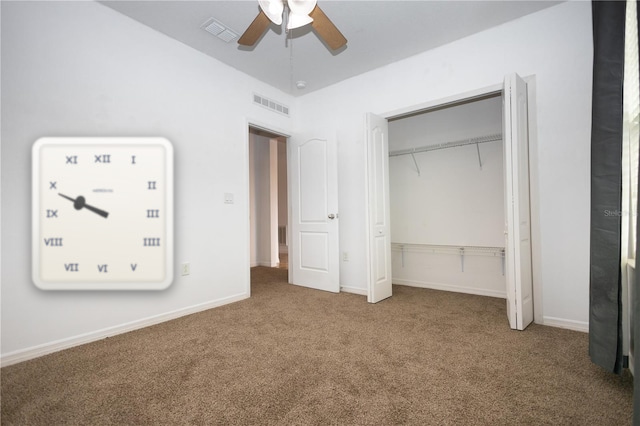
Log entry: {"hour": 9, "minute": 49}
